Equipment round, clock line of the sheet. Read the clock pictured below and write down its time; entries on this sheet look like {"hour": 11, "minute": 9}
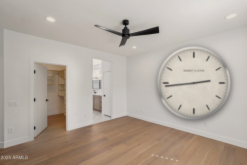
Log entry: {"hour": 2, "minute": 44}
